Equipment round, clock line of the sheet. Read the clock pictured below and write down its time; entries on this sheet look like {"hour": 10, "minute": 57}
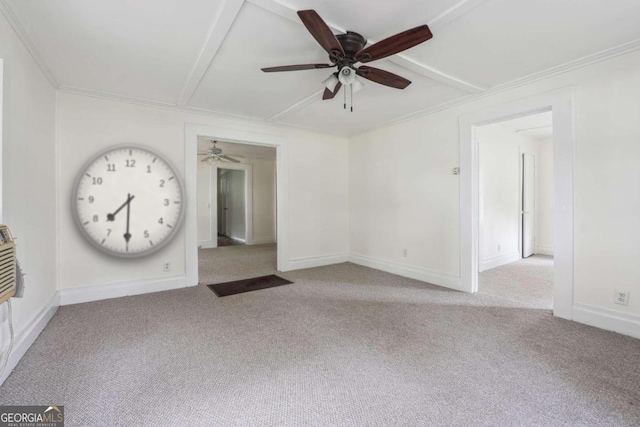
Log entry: {"hour": 7, "minute": 30}
